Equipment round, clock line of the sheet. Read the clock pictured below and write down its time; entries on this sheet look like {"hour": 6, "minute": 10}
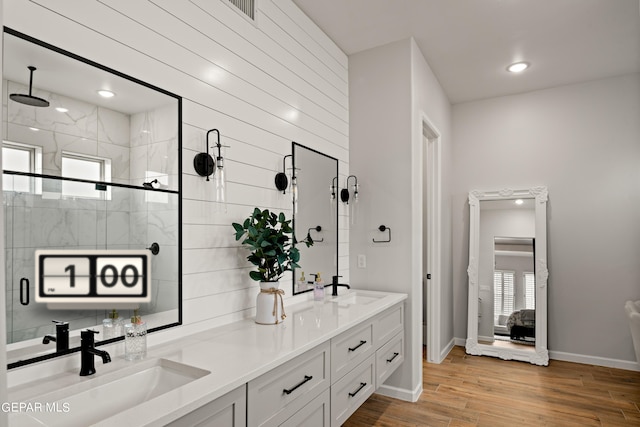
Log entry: {"hour": 1, "minute": 0}
